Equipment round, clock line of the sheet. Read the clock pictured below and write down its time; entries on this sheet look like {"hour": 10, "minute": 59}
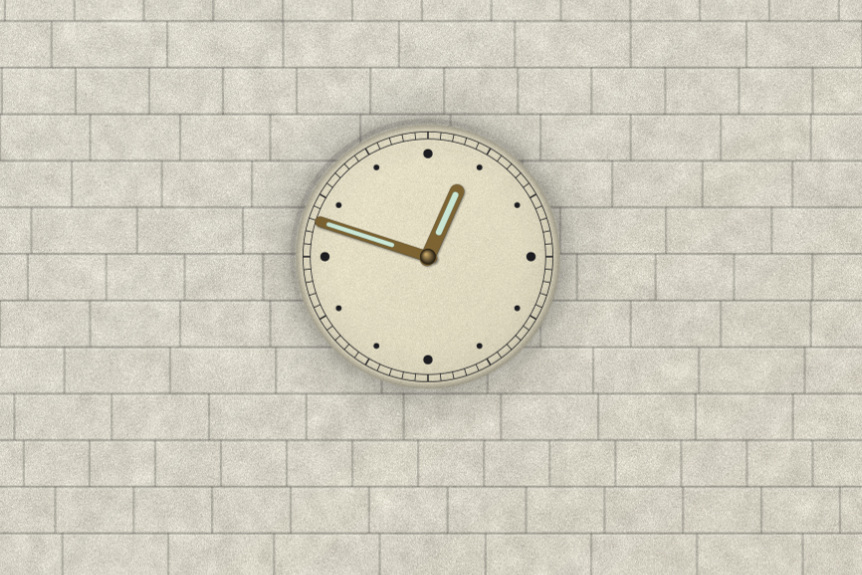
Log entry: {"hour": 12, "minute": 48}
